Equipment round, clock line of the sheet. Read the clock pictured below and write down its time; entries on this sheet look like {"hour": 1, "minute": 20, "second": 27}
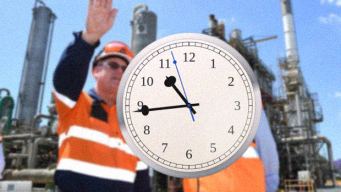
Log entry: {"hour": 10, "minute": 43, "second": 57}
